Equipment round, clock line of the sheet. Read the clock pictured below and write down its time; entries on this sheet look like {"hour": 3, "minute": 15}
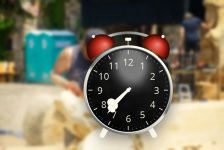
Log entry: {"hour": 7, "minute": 37}
